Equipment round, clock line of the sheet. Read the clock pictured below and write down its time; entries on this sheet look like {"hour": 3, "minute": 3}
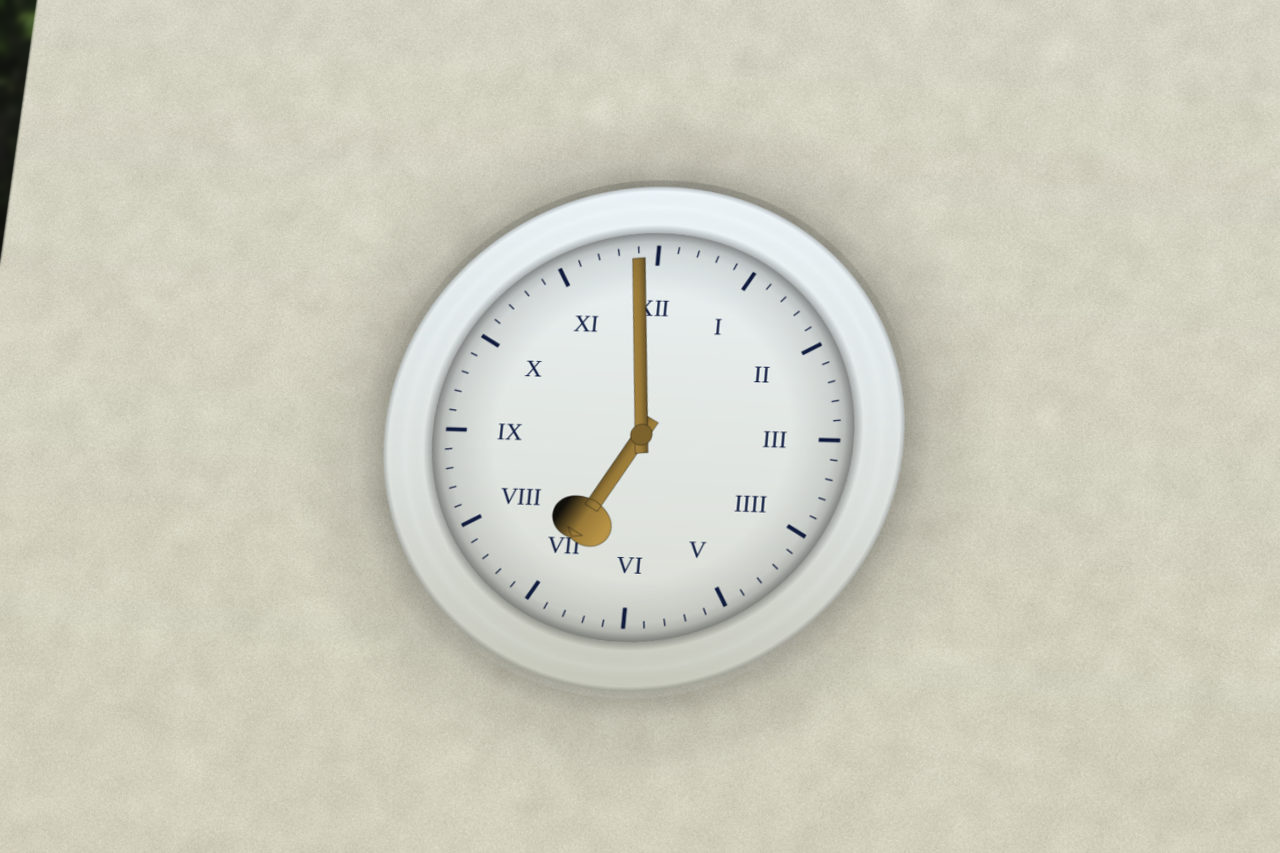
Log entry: {"hour": 6, "minute": 59}
